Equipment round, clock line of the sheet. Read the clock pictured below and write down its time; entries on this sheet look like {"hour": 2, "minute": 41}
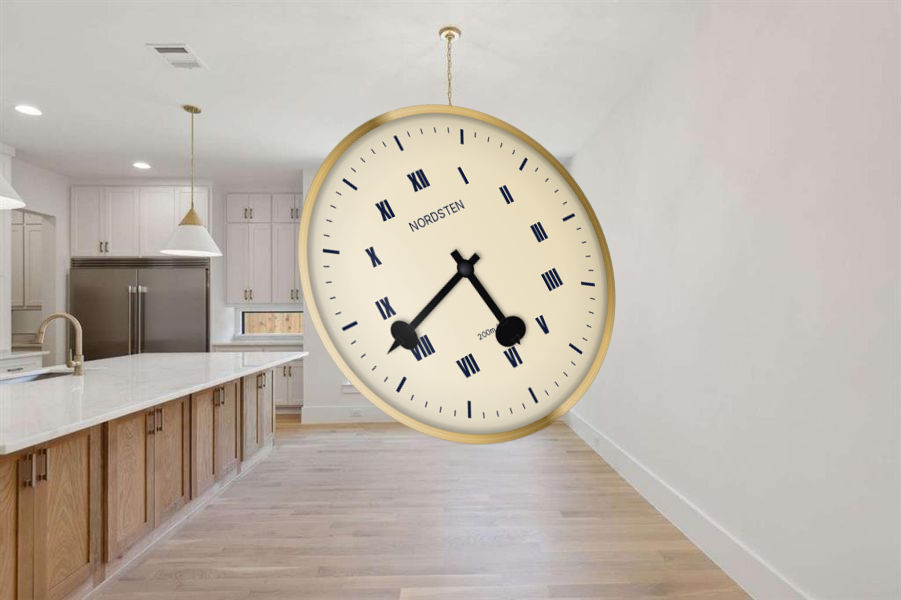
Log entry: {"hour": 5, "minute": 42}
